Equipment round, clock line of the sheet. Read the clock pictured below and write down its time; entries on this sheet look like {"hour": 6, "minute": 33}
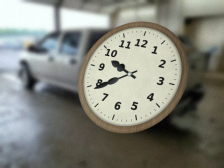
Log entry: {"hour": 9, "minute": 39}
